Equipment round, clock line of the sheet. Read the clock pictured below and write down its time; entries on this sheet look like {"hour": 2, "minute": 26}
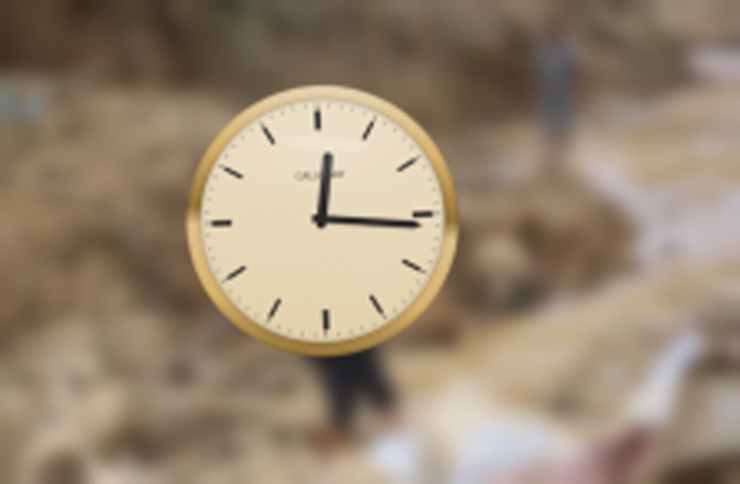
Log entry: {"hour": 12, "minute": 16}
